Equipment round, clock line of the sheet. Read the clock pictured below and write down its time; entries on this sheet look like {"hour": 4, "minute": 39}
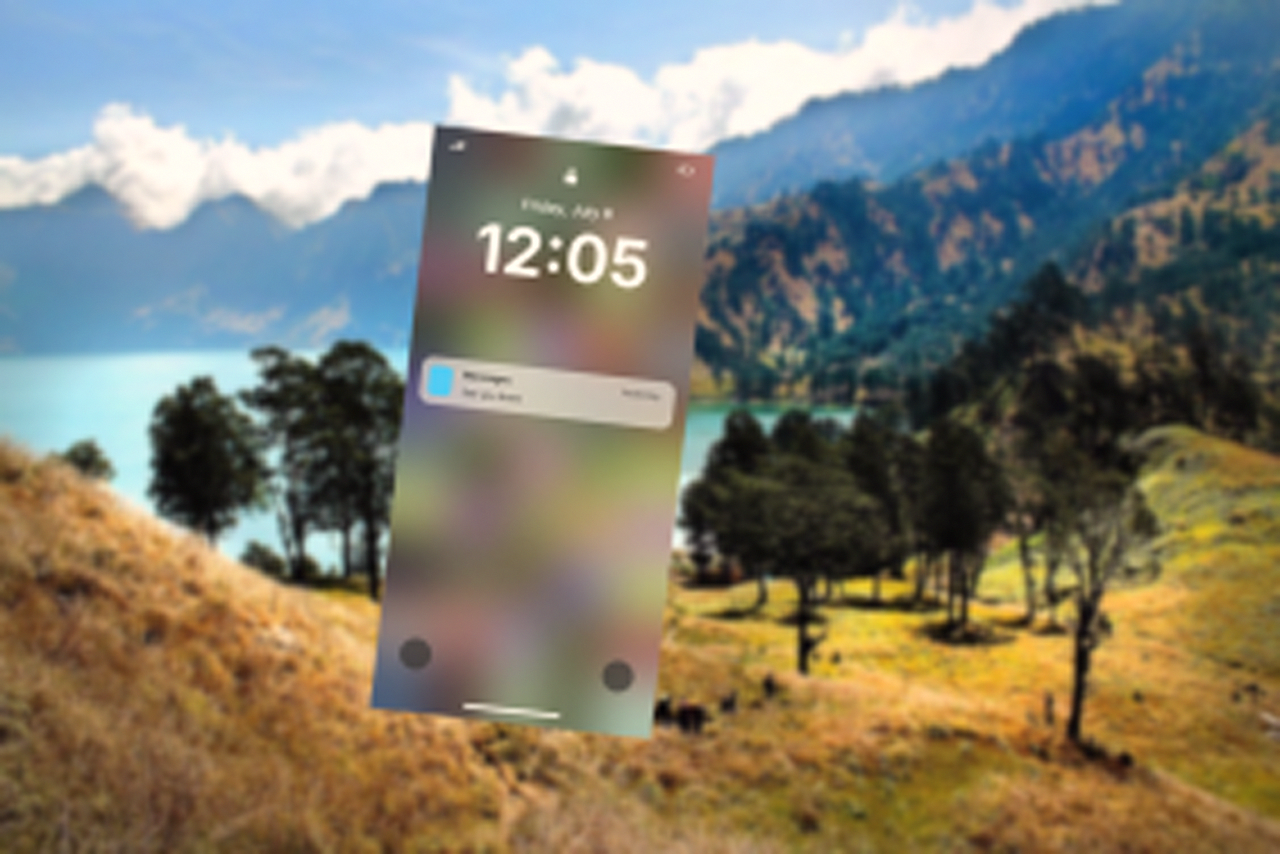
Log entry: {"hour": 12, "minute": 5}
